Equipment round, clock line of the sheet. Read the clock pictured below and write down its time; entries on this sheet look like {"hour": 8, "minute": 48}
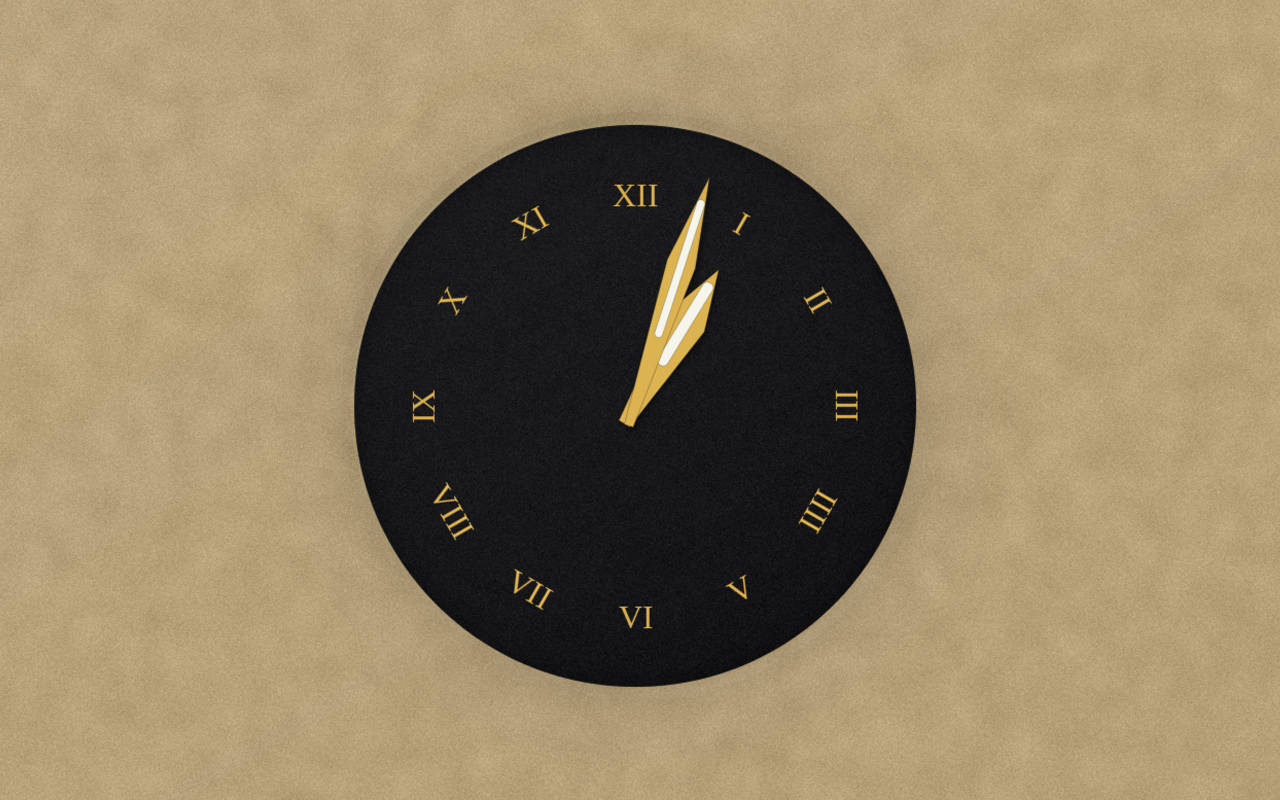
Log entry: {"hour": 1, "minute": 3}
